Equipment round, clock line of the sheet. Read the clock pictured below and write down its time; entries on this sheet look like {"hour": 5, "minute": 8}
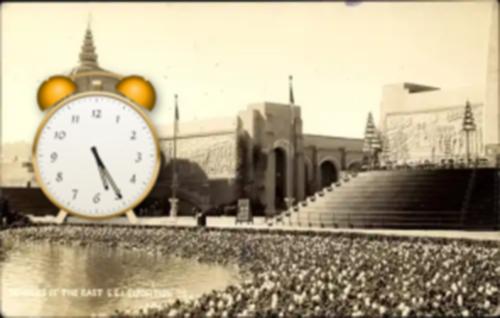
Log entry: {"hour": 5, "minute": 25}
